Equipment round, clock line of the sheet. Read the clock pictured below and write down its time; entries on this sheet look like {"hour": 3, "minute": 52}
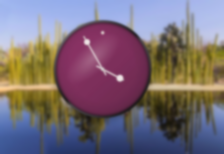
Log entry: {"hour": 3, "minute": 55}
